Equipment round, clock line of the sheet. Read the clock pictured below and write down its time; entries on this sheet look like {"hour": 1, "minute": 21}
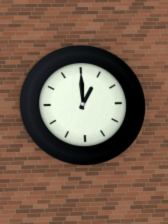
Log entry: {"hour": 1, "minute": 0}
